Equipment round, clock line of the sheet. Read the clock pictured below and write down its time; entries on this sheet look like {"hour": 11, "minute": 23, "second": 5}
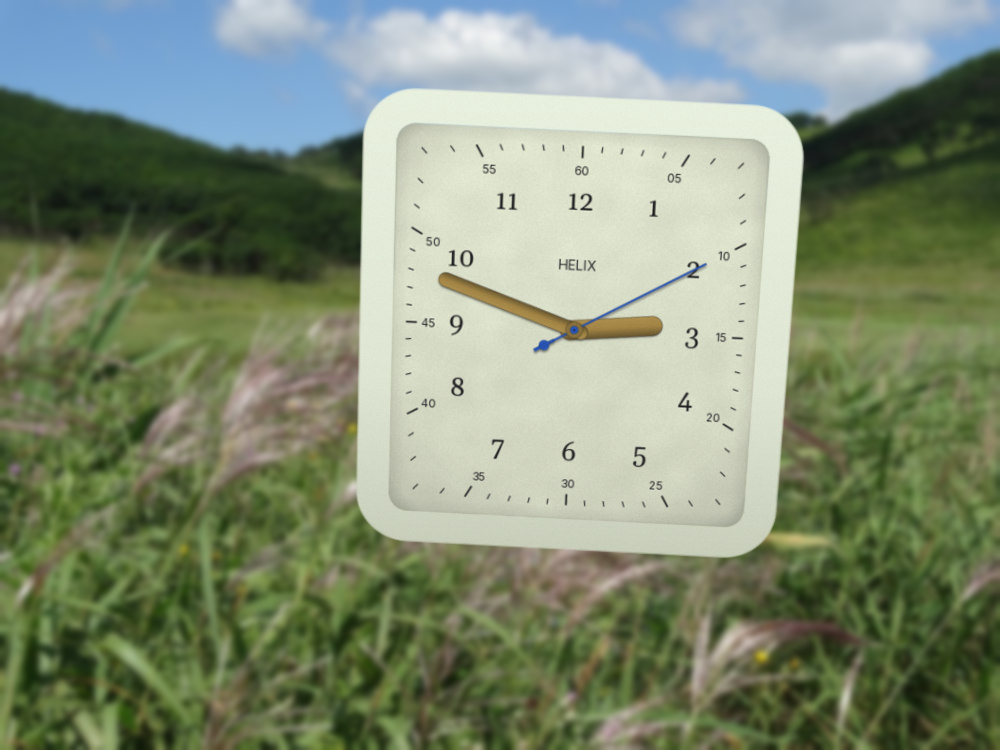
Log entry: {"hour": 2, "minute": 48, "second": 10}
